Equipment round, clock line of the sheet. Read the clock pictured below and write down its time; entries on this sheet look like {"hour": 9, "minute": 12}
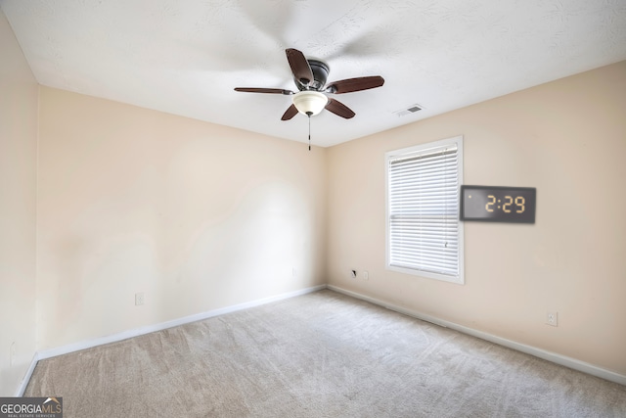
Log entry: {"hour": 2, "minute": 29}
